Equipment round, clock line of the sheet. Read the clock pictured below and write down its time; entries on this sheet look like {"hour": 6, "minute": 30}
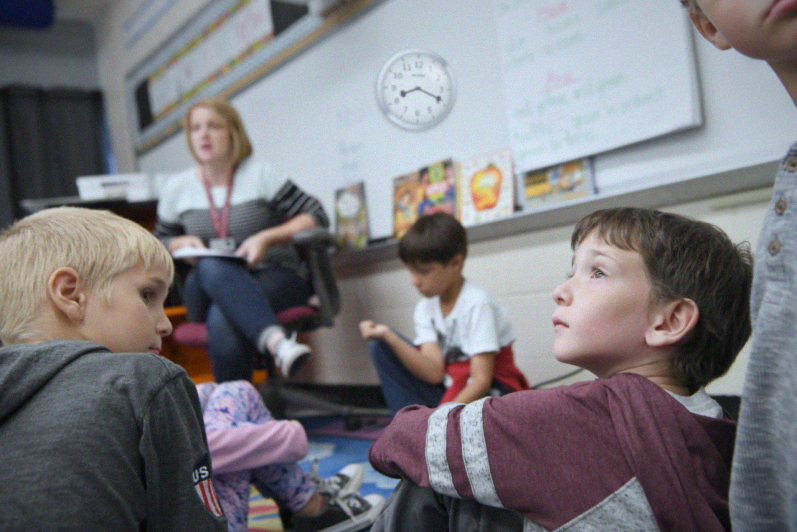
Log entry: {"hour": 8, "minute": 19}
